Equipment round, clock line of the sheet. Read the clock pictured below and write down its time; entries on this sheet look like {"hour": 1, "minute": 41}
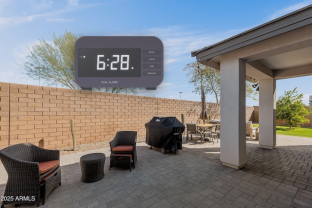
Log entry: {"hour": 6, "minute": 28}
